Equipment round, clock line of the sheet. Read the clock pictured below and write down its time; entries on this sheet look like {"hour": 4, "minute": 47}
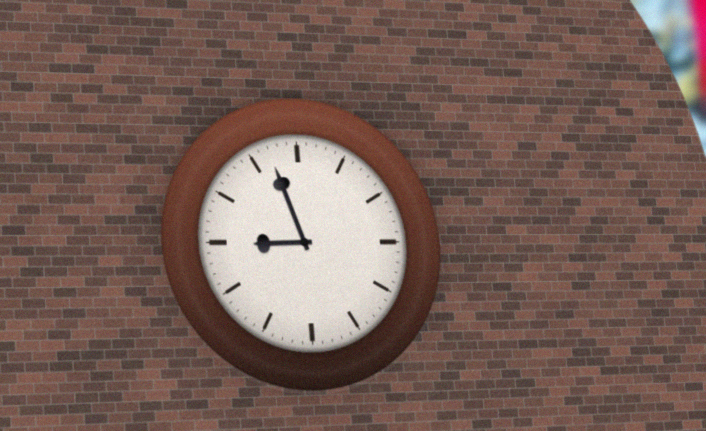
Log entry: {"hour": 8, "minute": 57}
